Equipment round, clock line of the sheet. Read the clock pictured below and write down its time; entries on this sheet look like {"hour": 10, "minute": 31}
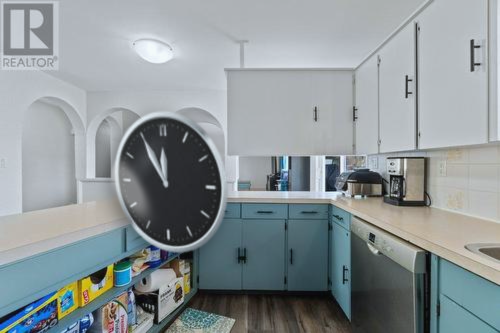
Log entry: {"hour": 11, "minute": 55}
